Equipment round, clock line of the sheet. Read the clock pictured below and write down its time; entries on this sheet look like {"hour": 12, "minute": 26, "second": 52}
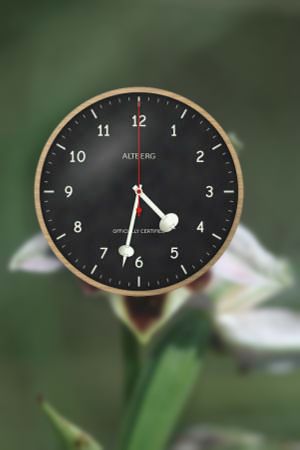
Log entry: {"hour": 4, "minute": 32, "second": 0}
